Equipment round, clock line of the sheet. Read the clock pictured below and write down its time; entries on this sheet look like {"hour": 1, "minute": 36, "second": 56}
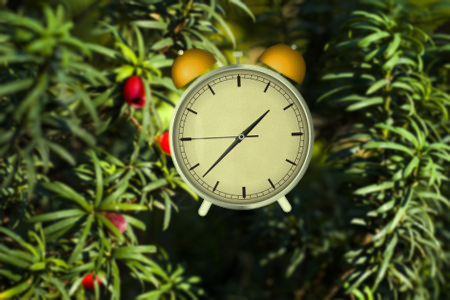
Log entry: {"hour": 1, "minute": 37, "second": 45}
